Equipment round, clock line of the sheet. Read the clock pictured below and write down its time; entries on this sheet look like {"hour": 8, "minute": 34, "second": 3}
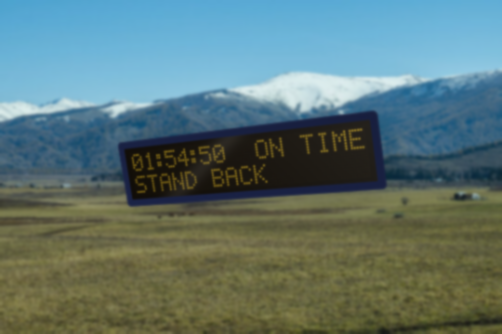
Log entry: {"hour": 1, "minute": 54, "second": 50}
